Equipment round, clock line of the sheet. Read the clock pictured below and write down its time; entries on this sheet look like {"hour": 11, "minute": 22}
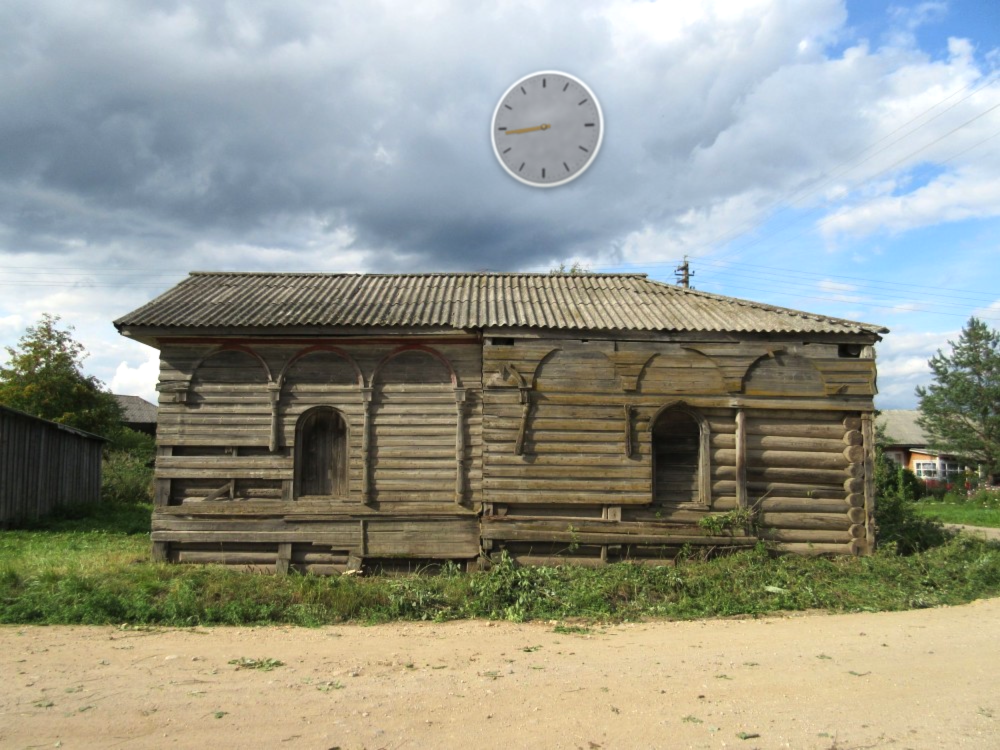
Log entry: {"hour": 8, "minute": 44}
